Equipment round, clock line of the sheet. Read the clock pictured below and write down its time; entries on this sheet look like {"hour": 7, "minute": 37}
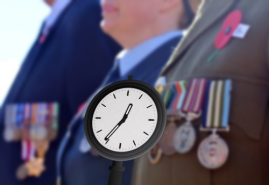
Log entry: {"hour": 12, "minute": 36}
